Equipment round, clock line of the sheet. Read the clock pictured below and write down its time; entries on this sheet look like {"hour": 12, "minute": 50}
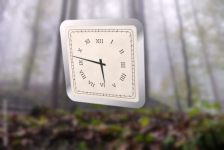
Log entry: {"hour": 5, "minute": 47}
